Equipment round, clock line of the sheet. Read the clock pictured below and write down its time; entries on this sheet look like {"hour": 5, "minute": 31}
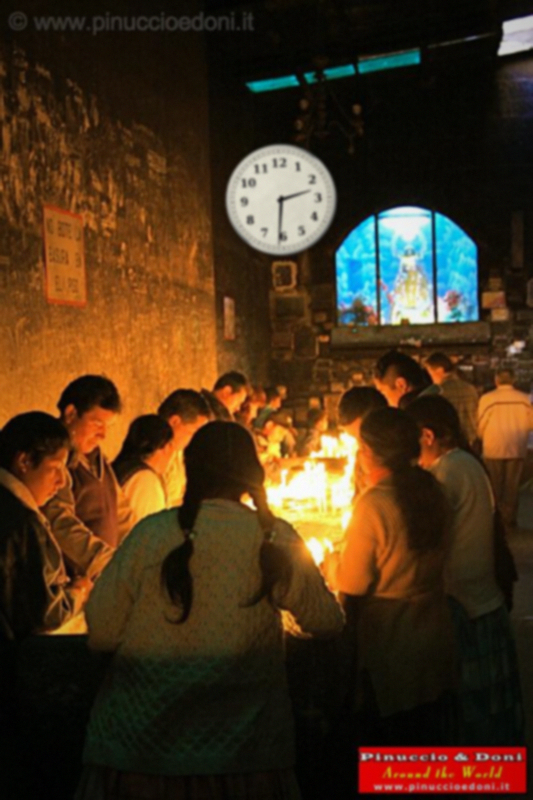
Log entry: {"hour": 2, "minute": 31}
